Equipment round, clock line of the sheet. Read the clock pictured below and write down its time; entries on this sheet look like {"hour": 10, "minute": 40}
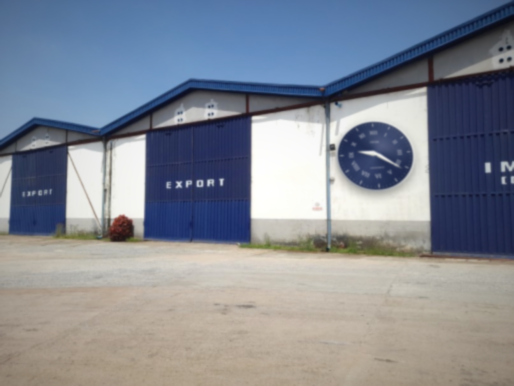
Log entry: {"hour": 9, "minute": 21}
